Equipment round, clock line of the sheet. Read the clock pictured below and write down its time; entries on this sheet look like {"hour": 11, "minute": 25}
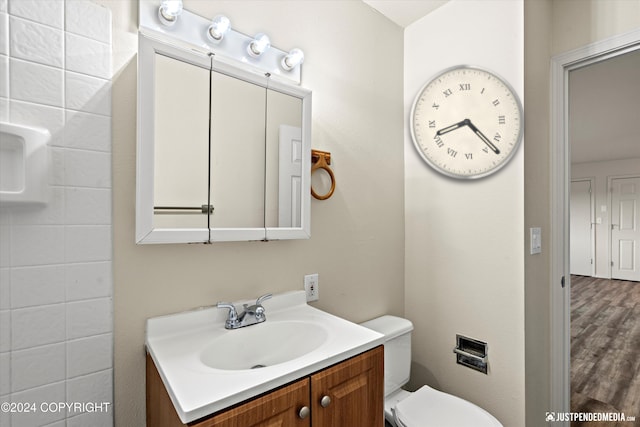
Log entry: {"hour": 8, "minute": 23}
